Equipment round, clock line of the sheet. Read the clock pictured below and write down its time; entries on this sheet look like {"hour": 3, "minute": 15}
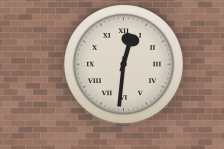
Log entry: {"hour": 12, "minute": 31}
